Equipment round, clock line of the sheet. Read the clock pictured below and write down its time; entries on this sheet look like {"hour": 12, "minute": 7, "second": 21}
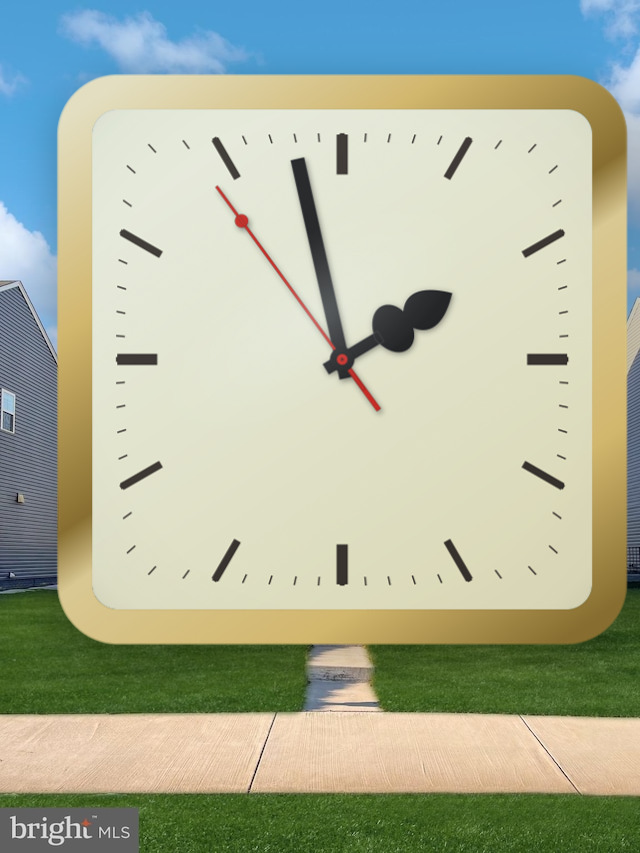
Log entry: {"hour": 1, "minute": 57, "second": 54}
